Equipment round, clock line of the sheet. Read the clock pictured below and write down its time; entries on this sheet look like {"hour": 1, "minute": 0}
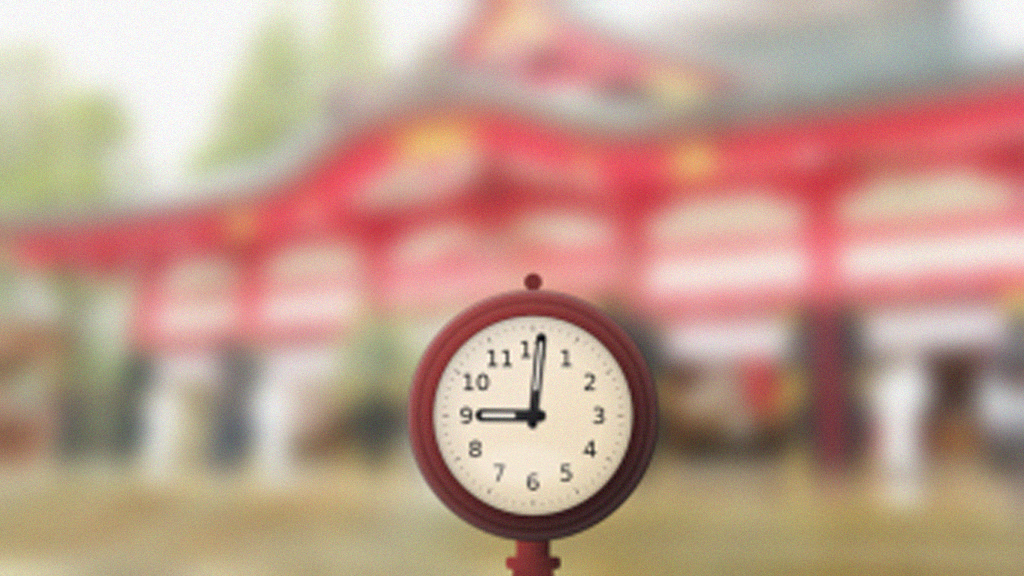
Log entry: {"hour": 9, "minute": 1}
